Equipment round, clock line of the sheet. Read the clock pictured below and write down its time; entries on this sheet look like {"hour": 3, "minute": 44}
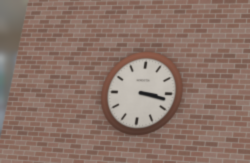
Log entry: {"hour": 3, "minute": 17}
